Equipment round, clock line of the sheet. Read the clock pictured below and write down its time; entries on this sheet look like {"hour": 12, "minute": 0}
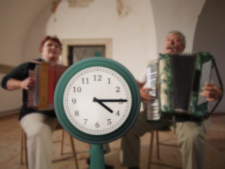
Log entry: {"hour": 4, "minute": 15}
